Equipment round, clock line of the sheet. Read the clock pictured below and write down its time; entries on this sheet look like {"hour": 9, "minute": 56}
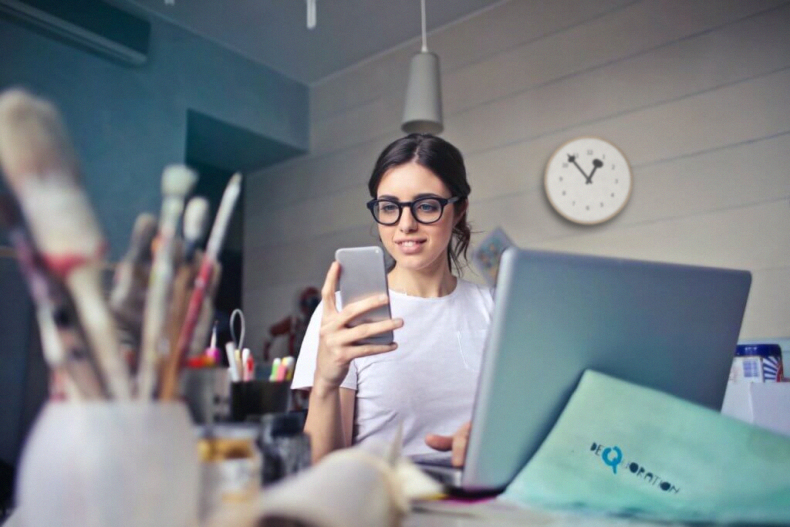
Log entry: {"hour": 12, "minute": 53}
